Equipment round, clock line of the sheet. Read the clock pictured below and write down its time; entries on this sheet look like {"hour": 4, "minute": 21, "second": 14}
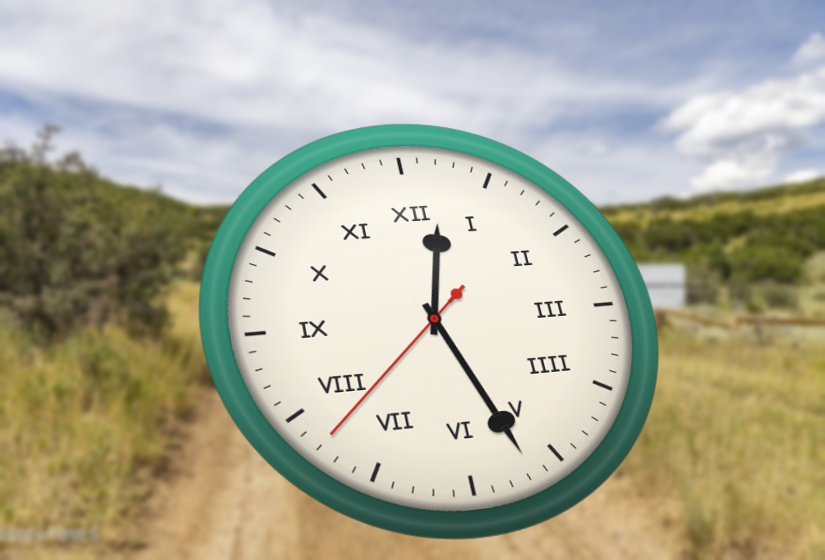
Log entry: {"hour": 12, "minute": 26, "second": 38}
